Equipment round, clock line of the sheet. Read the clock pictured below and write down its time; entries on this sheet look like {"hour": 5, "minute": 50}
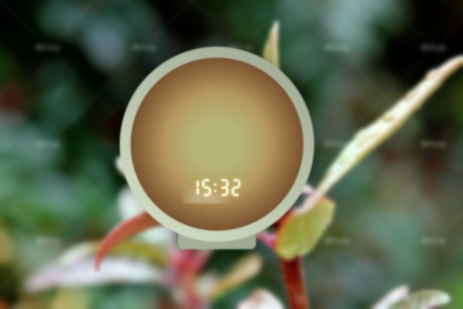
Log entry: {"hour": 15, "minute": 32}
